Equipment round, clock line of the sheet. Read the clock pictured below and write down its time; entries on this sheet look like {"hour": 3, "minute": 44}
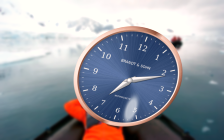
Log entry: {"hour": 7, "minute": 11}
